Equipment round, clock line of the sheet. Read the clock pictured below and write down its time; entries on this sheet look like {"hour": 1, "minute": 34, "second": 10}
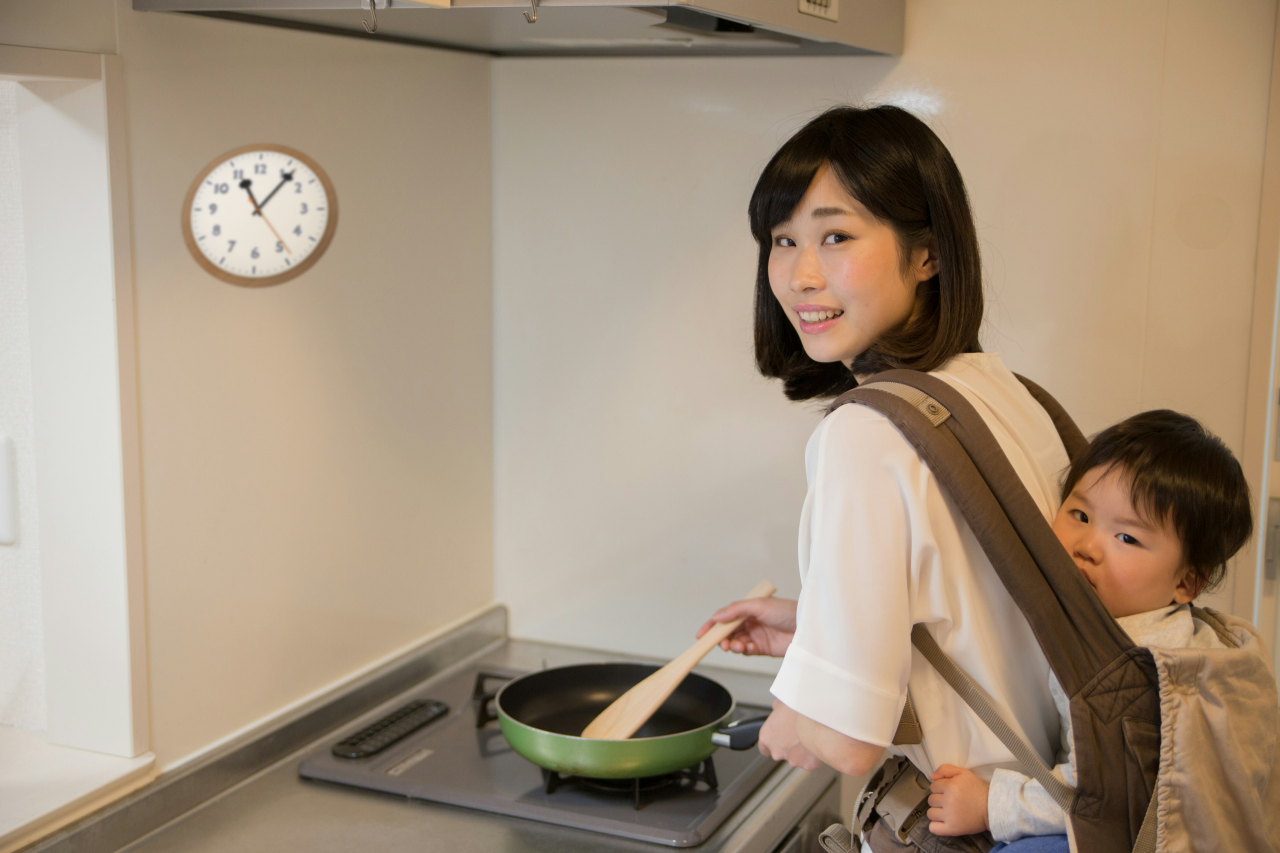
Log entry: {"hour": 11, "minute": 6, "second": 24}
